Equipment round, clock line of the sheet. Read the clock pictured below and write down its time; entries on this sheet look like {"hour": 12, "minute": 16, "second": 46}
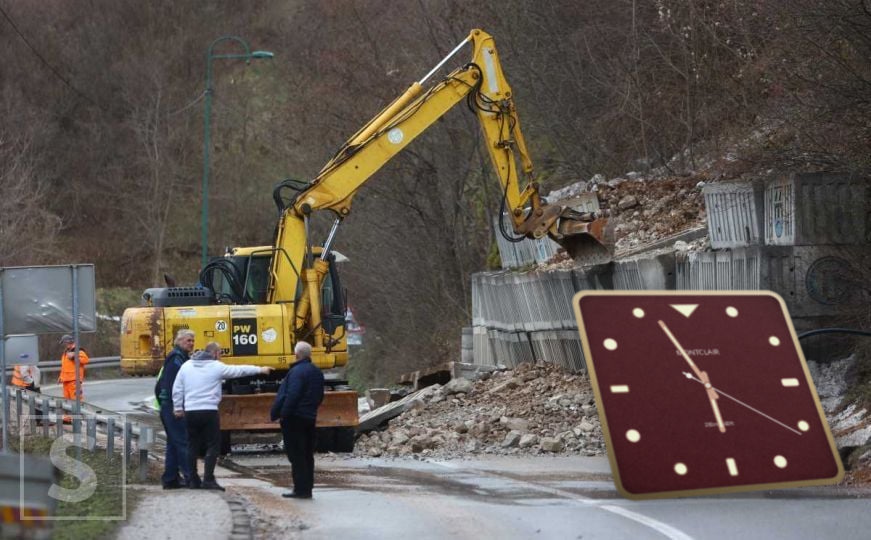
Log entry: {"hour": 5, "minute": 56, "second": 21}
